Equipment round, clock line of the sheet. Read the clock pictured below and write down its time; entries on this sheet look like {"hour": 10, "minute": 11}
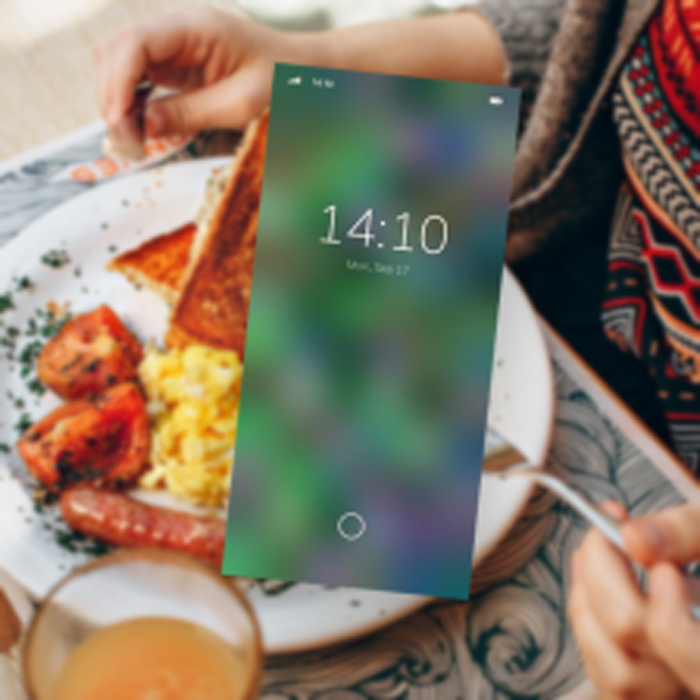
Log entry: {"hour": 14, "minute": 10}
